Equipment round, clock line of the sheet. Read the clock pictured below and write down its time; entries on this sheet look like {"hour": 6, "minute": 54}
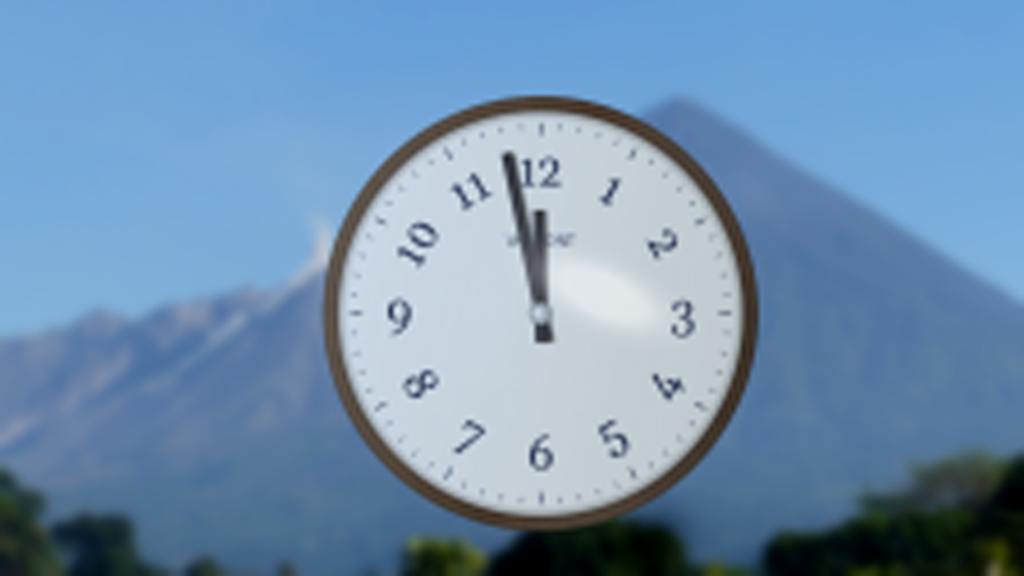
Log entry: {"hour": 11, "minute": 58}
